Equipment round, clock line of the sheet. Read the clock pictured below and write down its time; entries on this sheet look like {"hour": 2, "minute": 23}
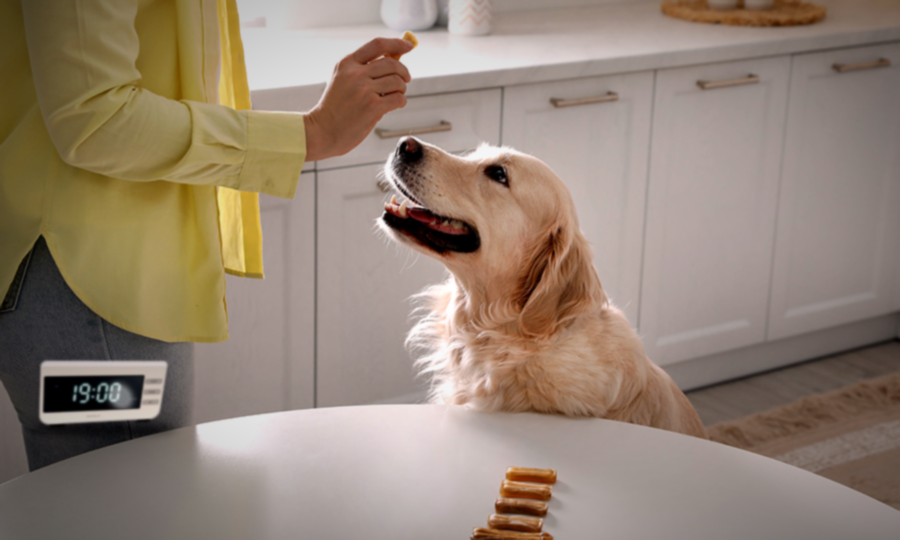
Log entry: {"hour": 19, "minute": 0}
